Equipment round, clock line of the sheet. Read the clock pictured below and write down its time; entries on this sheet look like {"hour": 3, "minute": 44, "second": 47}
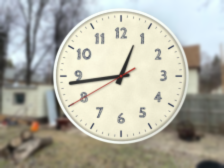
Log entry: {"hour": 12, "minute": 43, "second": 40}
